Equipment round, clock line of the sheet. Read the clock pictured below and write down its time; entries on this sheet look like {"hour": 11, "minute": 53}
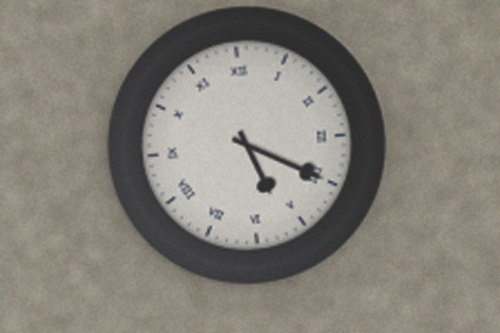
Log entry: {"hour": 5, "minute": 20}
